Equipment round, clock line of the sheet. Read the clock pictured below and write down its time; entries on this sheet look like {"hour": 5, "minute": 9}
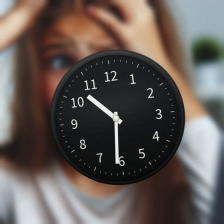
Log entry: {"hour": 10, "minute": 31}
